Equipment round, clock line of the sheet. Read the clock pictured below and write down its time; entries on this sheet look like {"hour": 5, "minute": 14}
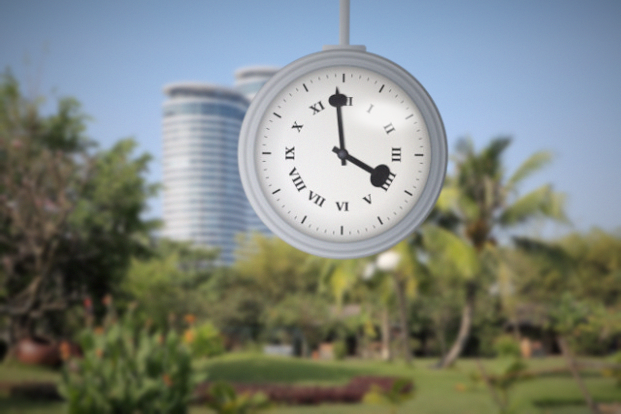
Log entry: {"hour": 3, "minute": 59}
